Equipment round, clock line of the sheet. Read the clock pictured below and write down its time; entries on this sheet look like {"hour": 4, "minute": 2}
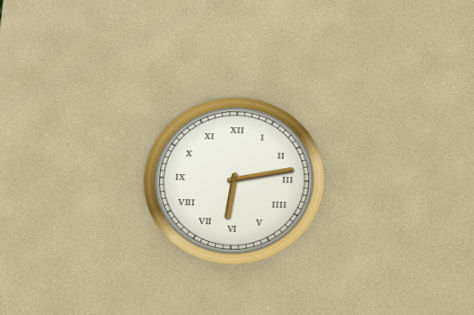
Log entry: {"hour": 6, "minute": 13}
